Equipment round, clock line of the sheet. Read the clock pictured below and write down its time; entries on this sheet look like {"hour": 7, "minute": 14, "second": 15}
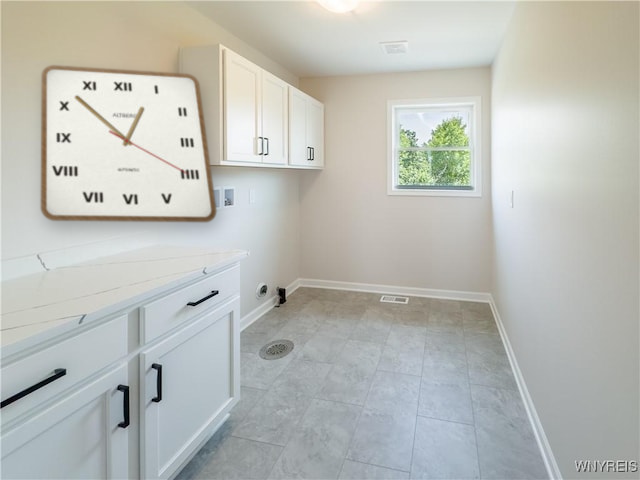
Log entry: {"hour": 12, "minute": 52, "second": 20}
